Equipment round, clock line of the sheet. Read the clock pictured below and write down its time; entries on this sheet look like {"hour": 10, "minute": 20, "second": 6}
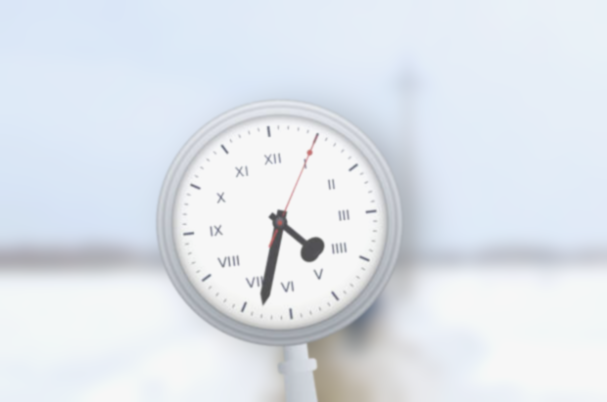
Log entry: {"hour": 4, "minute": 33, "second": 5}
